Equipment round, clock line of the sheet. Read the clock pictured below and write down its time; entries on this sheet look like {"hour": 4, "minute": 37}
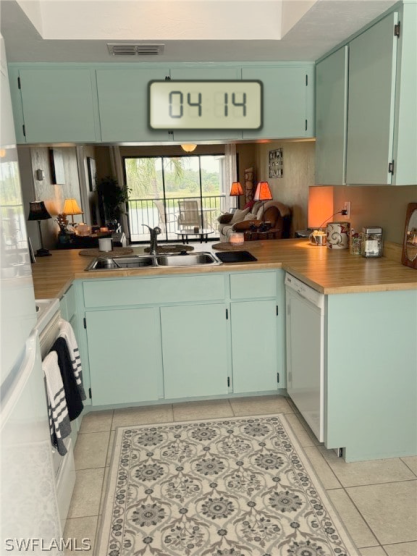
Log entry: {"hour": 4, "minute": 14}
